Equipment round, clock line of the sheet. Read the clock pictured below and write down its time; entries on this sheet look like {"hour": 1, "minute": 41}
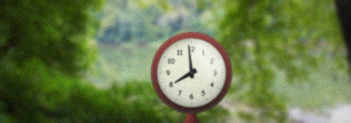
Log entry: {"hour": 7, "minute": 59}
